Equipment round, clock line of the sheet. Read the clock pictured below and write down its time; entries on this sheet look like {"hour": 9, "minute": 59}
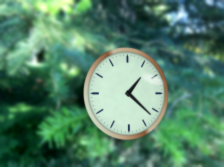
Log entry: {"hour": 1, "minute": 22}
